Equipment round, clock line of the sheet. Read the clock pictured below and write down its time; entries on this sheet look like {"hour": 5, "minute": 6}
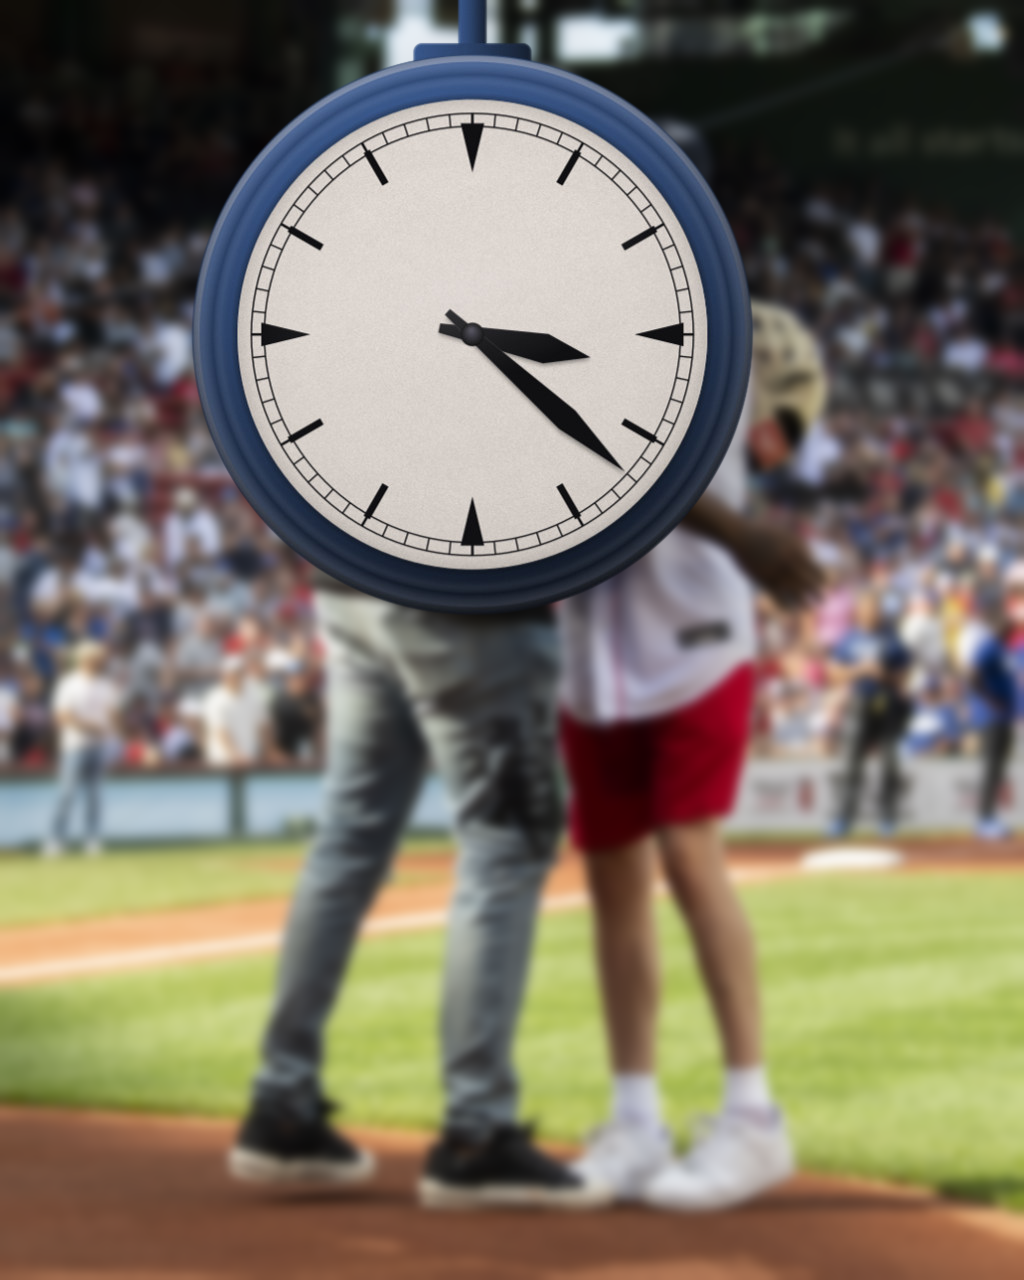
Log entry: {"hour": 3, "minute": 22}
